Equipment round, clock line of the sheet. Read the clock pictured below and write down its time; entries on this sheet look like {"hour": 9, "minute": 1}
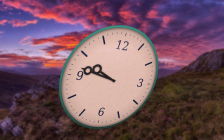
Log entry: {"hour": 9, "minute": 47}
